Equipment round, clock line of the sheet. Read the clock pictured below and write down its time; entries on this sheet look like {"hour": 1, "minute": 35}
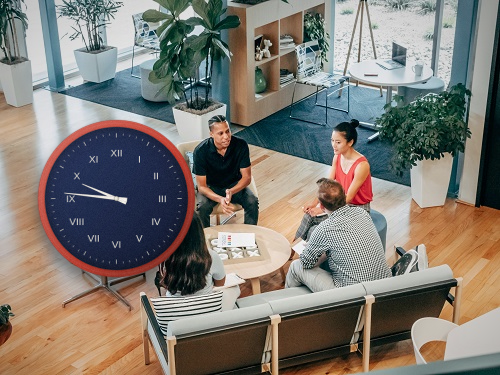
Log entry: {"hour": 9, "minute": 46}
